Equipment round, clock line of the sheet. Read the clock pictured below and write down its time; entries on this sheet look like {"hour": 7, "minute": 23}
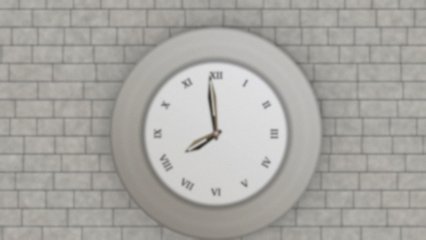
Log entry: {"hour": 7, "minute": 59}
